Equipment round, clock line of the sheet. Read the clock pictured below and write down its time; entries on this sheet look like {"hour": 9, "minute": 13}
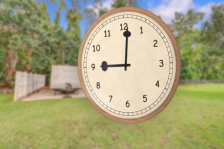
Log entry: {"hour": 9, "minute": 1}
